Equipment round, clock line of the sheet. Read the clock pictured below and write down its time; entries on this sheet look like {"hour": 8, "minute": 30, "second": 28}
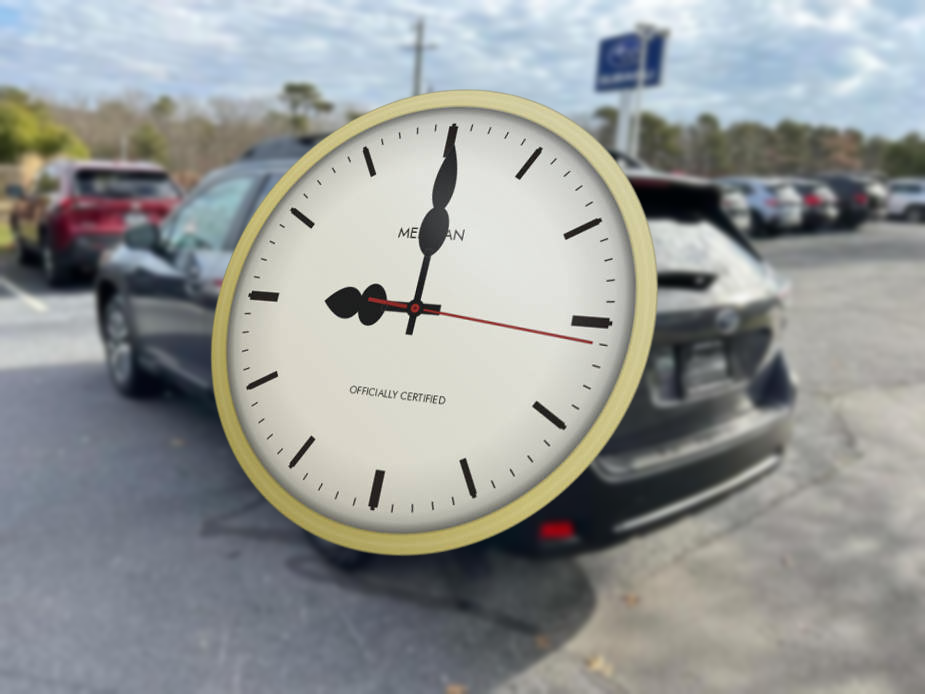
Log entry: {"hour": 9, "minute": 0, "second": 16}
